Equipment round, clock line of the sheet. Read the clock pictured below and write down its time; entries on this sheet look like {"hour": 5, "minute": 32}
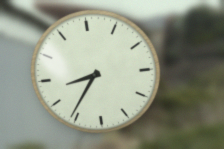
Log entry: {"hour": 8, "minute": 36}
